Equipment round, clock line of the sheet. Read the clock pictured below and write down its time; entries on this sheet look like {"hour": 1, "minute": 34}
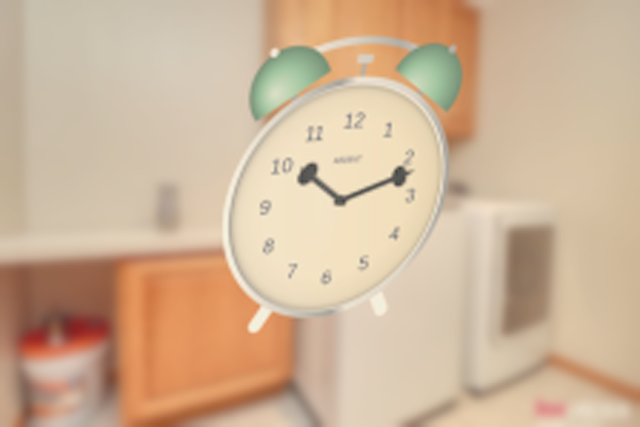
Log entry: {"hour": 10, "minute": 12}
